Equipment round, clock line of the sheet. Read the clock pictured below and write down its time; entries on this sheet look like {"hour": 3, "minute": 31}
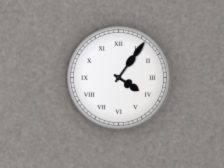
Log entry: {"hour": 4, "minute": 6}
